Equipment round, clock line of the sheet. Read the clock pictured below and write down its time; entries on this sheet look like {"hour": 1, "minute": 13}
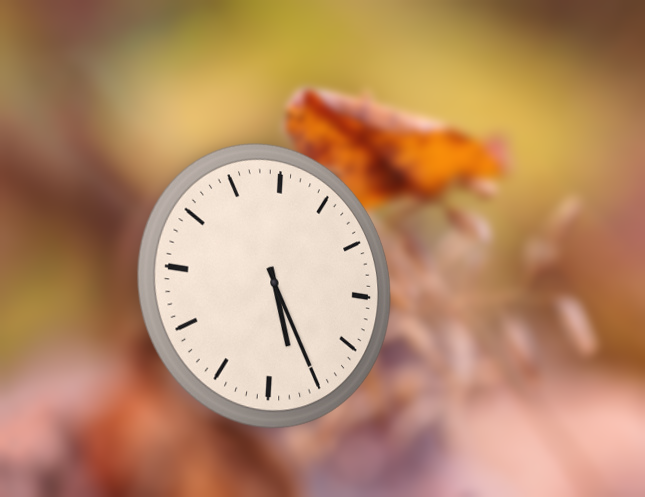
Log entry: {"hour": 5, "minute": 25}
